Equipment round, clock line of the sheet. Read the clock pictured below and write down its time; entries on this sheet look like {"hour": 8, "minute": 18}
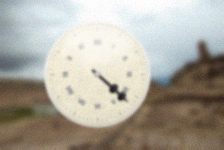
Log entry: {"hour": 4, "minute": 22}
